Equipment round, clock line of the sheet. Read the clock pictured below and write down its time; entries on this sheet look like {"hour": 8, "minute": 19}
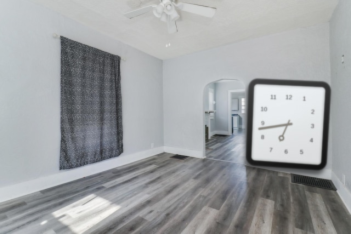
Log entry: {"hour": 6, "minute": 43}
